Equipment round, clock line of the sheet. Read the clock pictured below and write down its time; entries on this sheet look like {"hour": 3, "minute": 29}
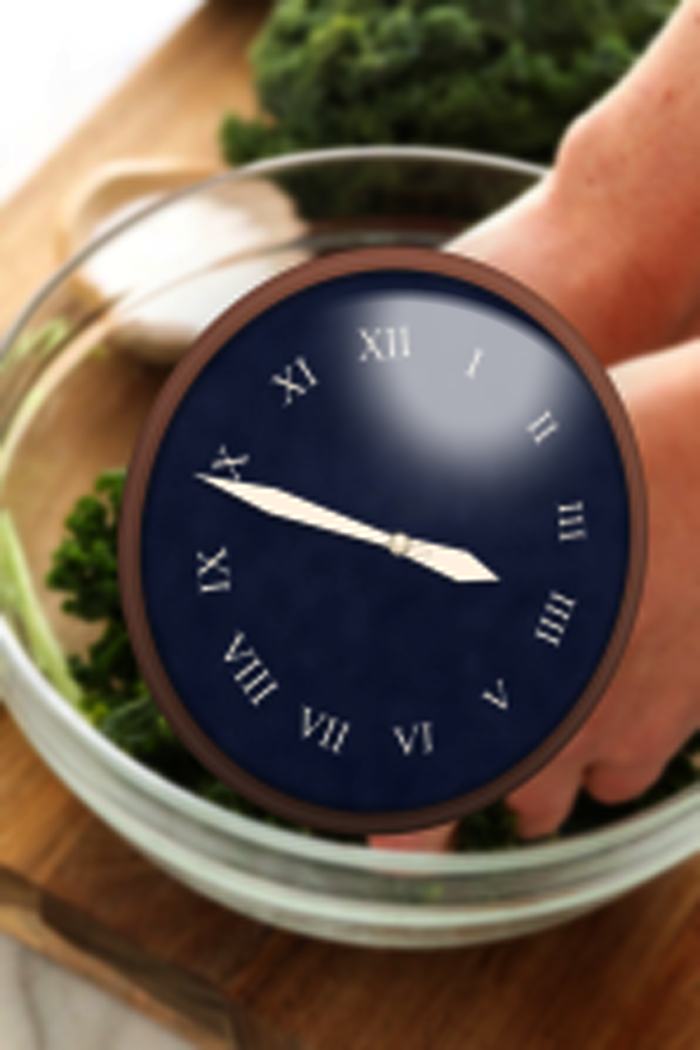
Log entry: {"hour": 3, "minute": 49}
